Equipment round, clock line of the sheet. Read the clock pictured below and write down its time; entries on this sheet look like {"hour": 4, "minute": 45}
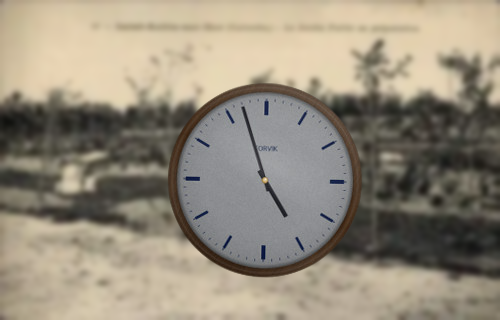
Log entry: {"hour": 4, "minute": 57}
